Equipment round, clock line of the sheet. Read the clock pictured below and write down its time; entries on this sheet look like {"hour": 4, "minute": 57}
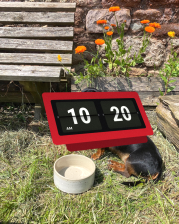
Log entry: {"hour": 10, "minute": 20}
